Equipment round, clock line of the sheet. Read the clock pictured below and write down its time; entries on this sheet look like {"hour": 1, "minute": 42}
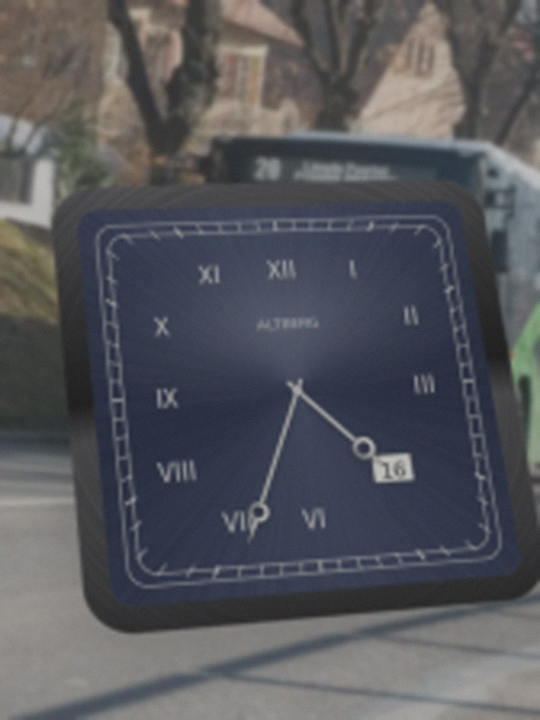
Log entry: {"hour": 4, "minute": 34}
